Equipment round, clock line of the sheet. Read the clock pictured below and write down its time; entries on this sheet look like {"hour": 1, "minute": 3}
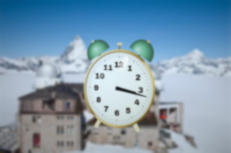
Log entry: {"hour": 3, "minute": 17}
